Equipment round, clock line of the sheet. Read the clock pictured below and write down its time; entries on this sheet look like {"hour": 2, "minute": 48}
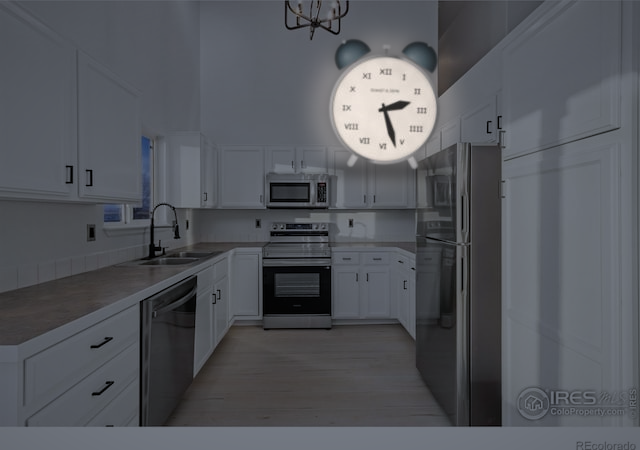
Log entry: {"hour": 2, "minute": 27}
